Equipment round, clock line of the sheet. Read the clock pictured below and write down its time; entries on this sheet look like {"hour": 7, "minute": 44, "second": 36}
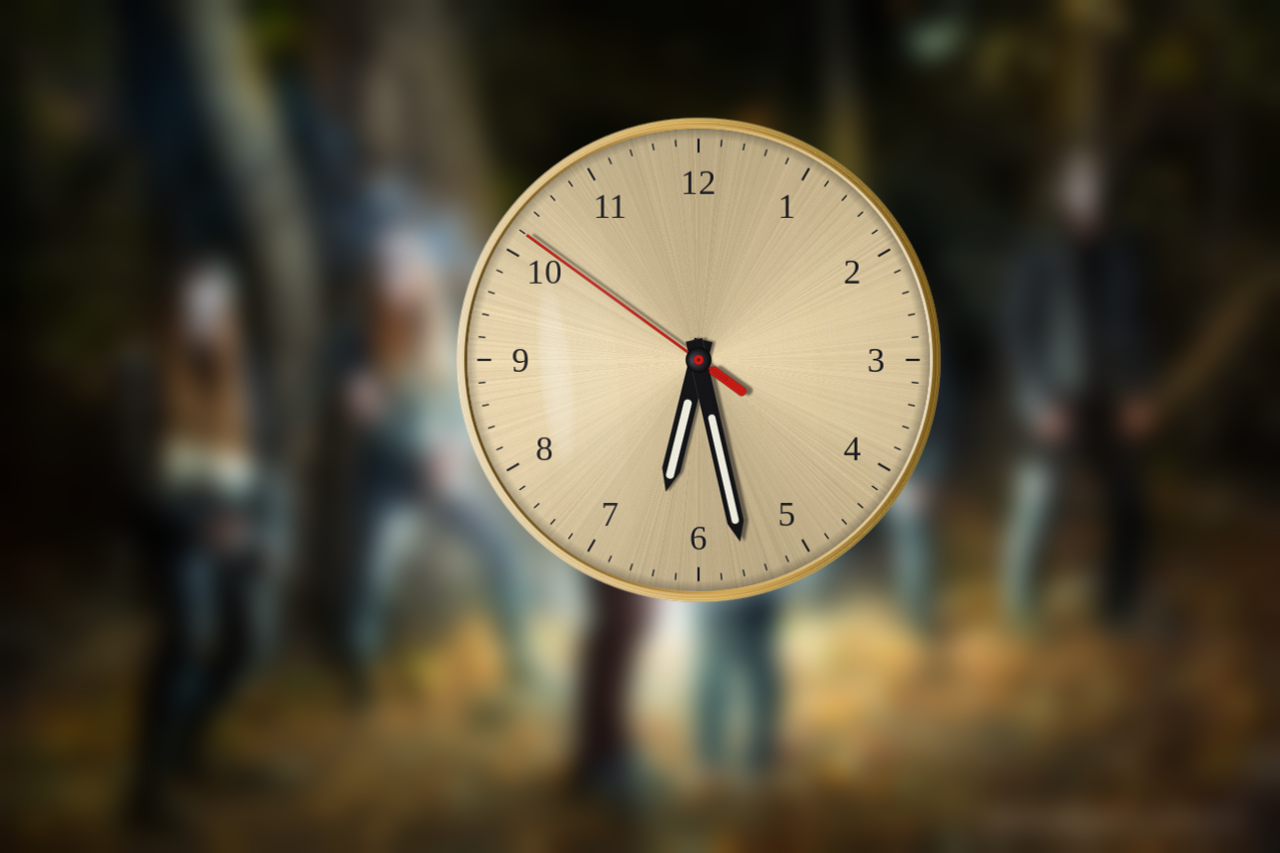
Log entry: {"hour": 6, "minute": 27, "second": 51}
